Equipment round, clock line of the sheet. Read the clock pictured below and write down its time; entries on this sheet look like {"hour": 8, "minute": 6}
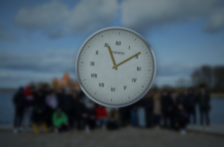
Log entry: {"hour": 11, "minute": 9}
